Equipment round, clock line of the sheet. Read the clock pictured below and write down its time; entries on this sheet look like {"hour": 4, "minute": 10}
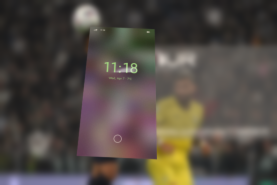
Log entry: {"hour": 11, "minute": 18}
